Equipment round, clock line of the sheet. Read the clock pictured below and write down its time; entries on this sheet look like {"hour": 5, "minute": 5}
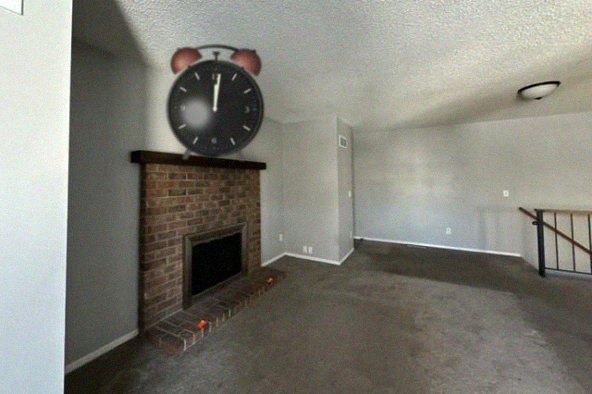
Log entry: {"hour": 12, "minute": 1}
